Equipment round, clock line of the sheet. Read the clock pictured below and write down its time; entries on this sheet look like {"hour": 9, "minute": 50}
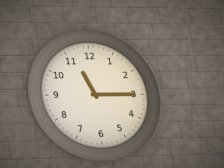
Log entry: {"hour": 11, "minute": 15}
